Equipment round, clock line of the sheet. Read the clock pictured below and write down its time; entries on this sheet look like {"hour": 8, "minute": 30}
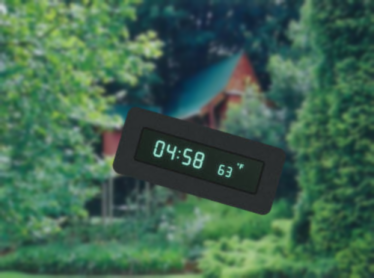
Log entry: {"hour": 4, "minute": 58}
